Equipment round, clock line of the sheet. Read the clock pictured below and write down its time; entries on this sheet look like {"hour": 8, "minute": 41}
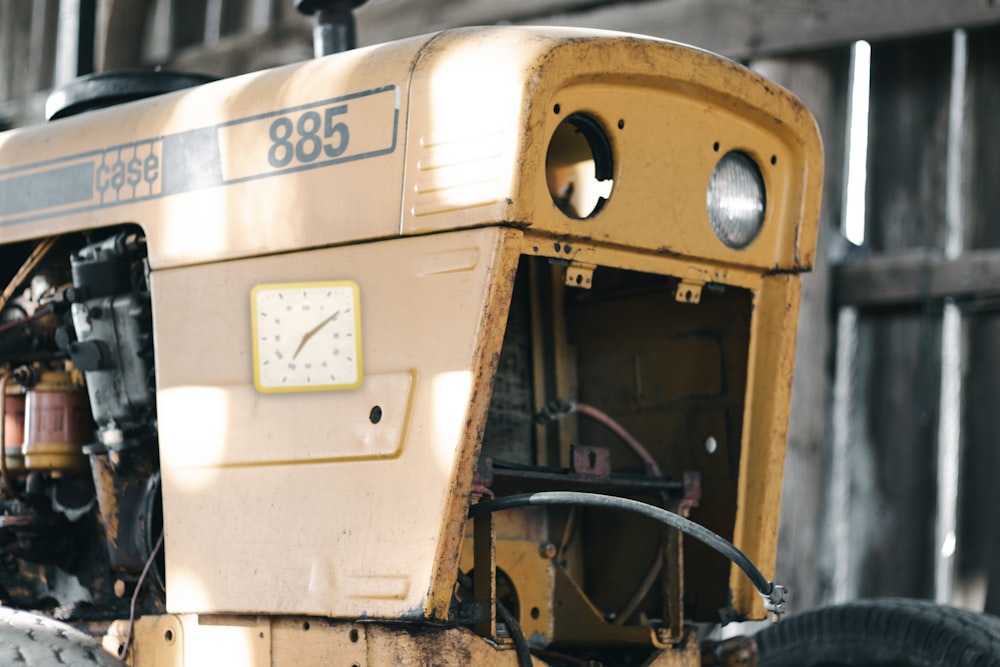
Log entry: {"hour": 7, "minute": 9}
